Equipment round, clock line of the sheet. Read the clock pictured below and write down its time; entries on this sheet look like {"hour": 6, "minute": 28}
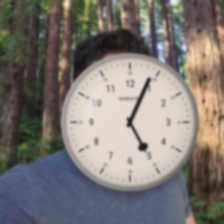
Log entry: {"hour": 5, "minute": 4}
